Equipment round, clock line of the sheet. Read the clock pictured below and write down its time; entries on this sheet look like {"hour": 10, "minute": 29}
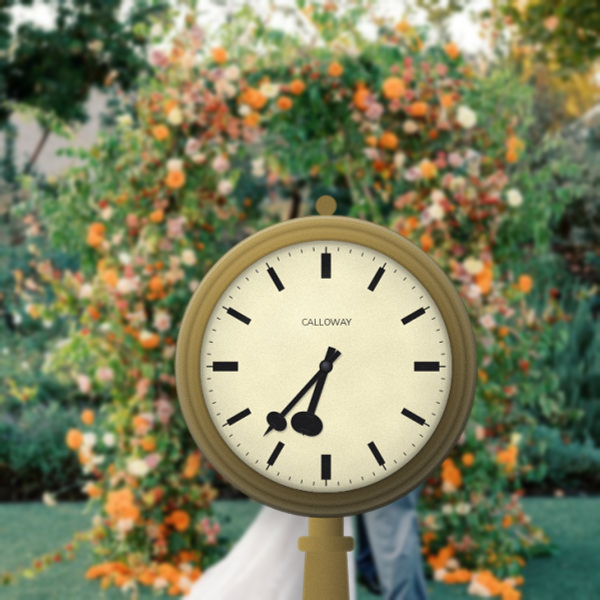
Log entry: {"hour": 6, "minute": 37}
